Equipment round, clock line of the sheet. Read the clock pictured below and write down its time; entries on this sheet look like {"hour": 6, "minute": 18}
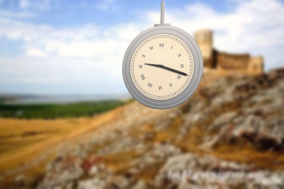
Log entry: {"hour": 9, "minute": 18}
